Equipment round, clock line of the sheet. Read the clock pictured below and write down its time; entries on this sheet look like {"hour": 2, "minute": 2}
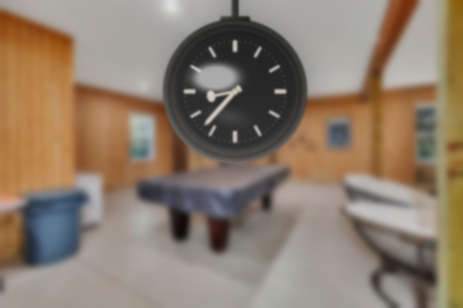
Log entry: {"hour": 8, "minute": 37}
